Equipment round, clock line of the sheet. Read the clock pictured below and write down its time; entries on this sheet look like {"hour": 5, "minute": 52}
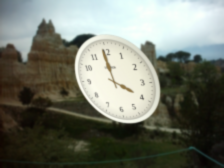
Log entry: {"hour": 3, "minute": 59}
